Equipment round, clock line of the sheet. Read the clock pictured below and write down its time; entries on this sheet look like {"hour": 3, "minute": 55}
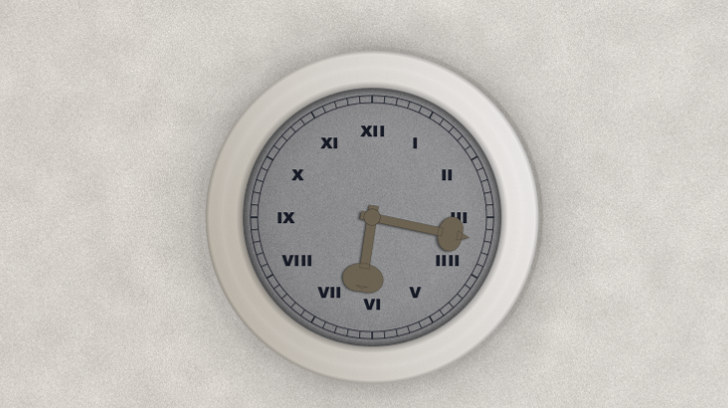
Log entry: {"hour": 6, "minute": 17}
